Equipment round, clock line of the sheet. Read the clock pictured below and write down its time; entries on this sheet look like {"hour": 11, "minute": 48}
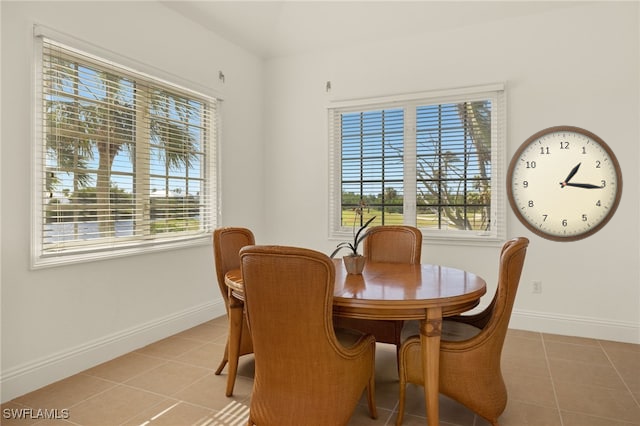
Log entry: {"hour": 1, "minute": 16}
